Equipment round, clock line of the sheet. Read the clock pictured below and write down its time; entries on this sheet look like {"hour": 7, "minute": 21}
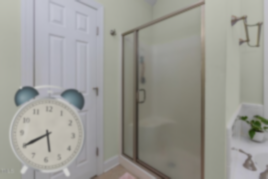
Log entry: {"hour": 5, "minute": 40}
